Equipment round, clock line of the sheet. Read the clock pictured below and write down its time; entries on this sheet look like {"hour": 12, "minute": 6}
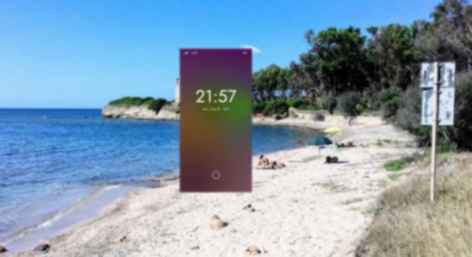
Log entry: {"hour": 21, "minute": 57}
